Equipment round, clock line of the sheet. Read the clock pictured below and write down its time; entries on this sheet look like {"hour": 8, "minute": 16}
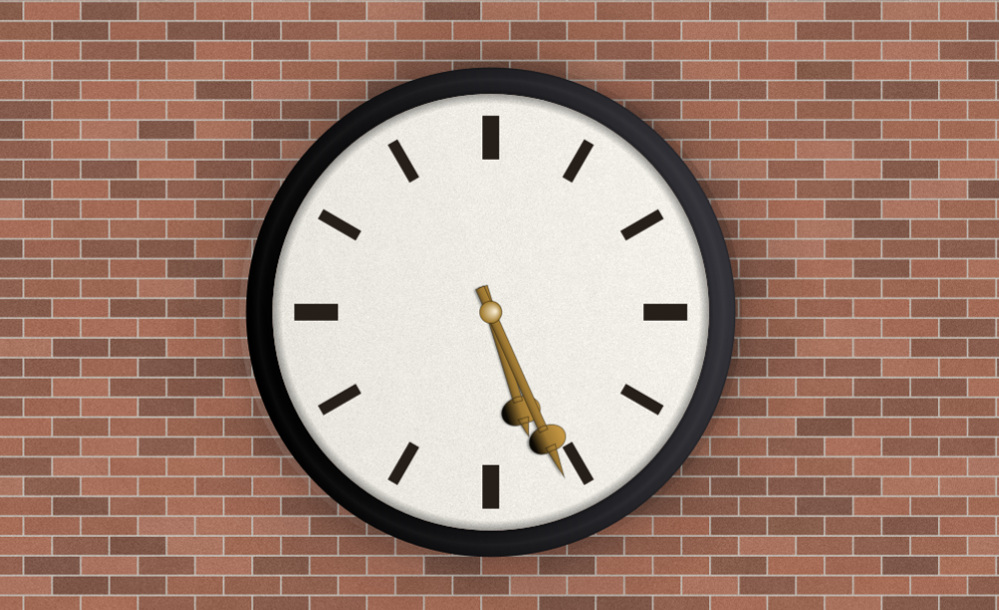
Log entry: {"hour": 5, "minute": 26}
